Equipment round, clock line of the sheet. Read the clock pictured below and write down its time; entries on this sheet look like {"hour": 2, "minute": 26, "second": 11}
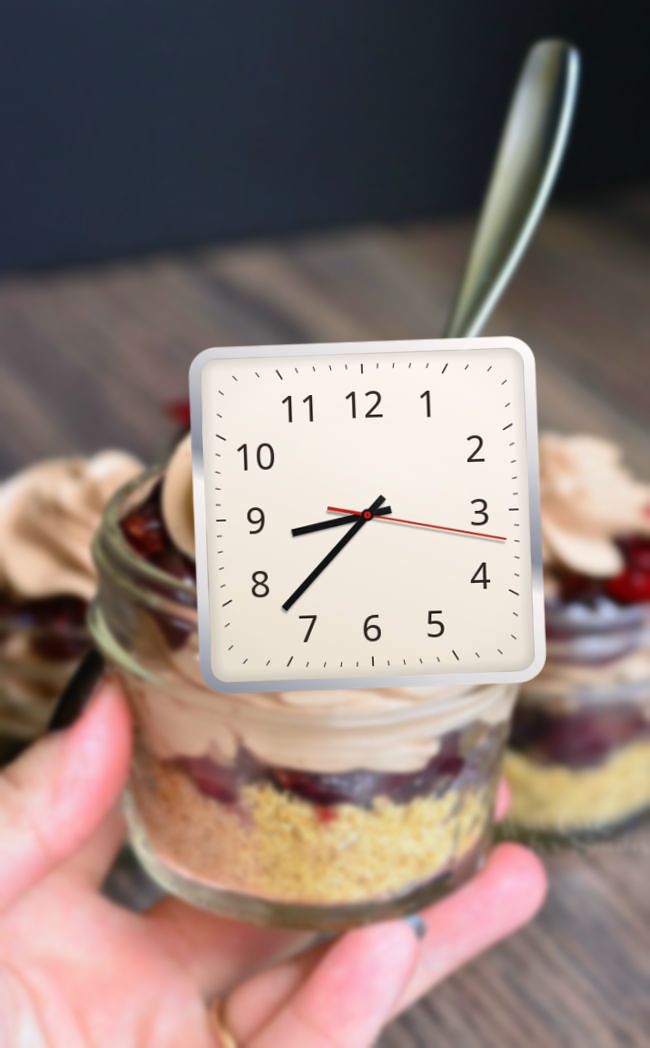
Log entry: {"hour": 8, "minute": 37, "second": 17}
